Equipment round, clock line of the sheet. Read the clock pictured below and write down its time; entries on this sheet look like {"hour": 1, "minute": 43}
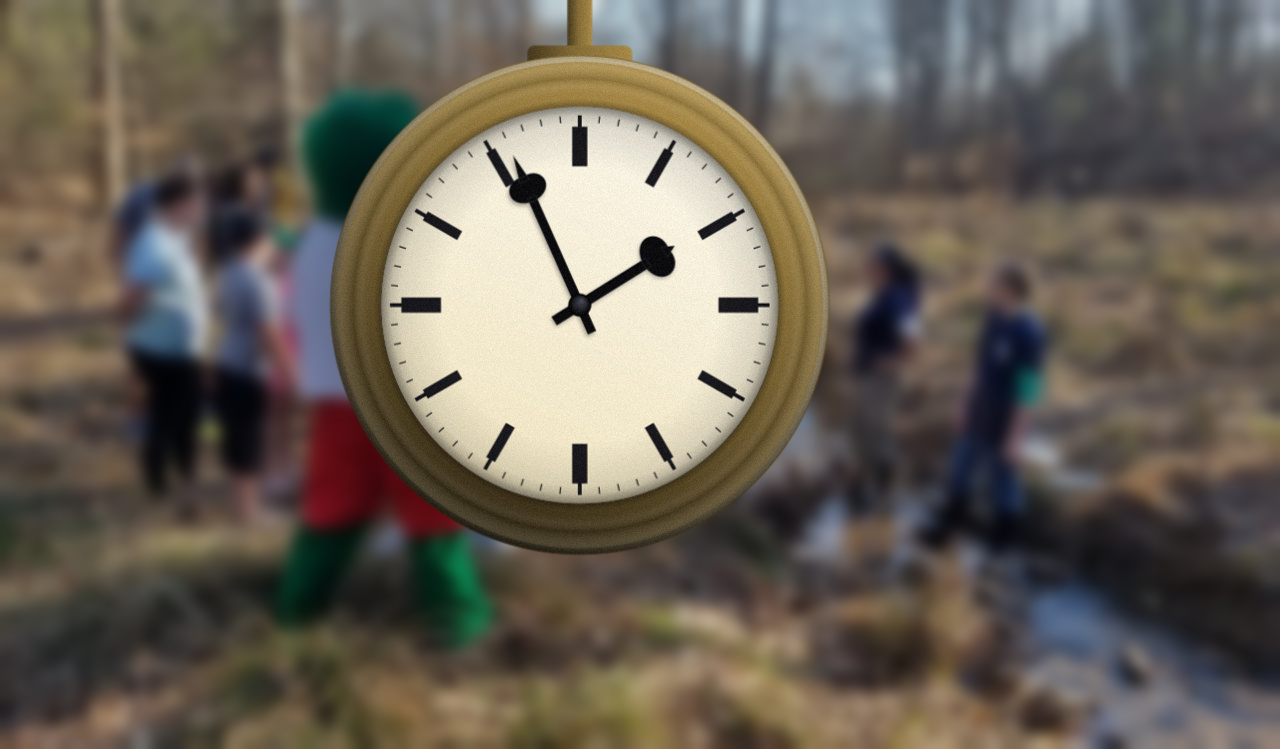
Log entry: {"hour": 1, "minute": 56}
